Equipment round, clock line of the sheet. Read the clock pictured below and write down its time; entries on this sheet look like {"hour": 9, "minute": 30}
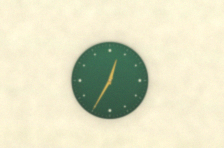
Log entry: {"hour": 12, "minute": 35}
